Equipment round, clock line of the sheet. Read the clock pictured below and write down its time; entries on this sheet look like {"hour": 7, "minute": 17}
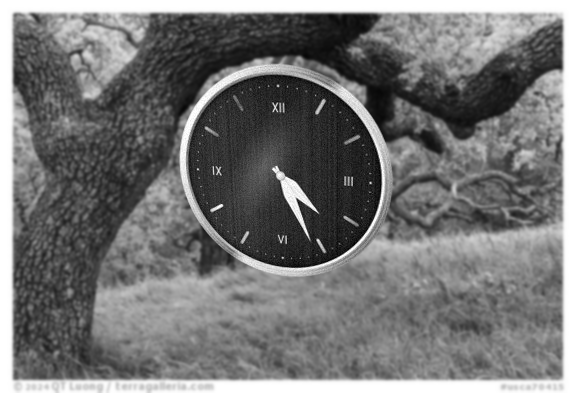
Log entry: {"hour": 4, "minute": 26}
